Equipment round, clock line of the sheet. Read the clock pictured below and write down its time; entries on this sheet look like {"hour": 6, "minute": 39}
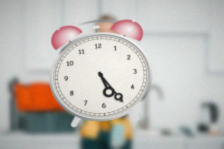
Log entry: {"hour": 5, "minute": 25}
